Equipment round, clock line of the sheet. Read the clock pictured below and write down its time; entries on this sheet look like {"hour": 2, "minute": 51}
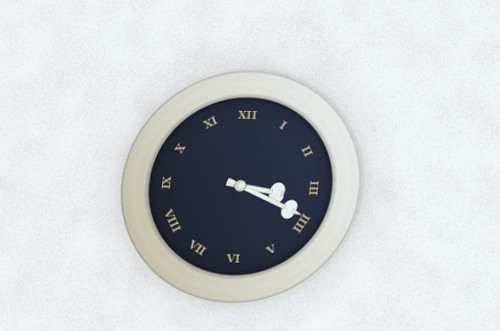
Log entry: {"hour": 3, "minute": 19}
